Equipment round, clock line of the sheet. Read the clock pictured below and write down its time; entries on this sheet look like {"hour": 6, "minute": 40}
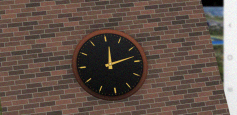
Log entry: {"hour": 12, "minute": 13}
